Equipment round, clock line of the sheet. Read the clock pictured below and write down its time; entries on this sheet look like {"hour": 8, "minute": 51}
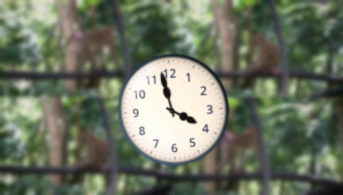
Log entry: {"hour": 3, "minute": 58}
